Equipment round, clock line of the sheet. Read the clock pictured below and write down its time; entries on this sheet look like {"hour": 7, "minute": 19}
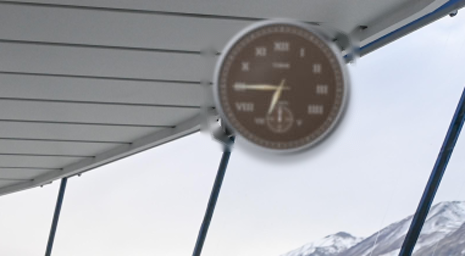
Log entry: {"hour": 6, "minute": 45}
